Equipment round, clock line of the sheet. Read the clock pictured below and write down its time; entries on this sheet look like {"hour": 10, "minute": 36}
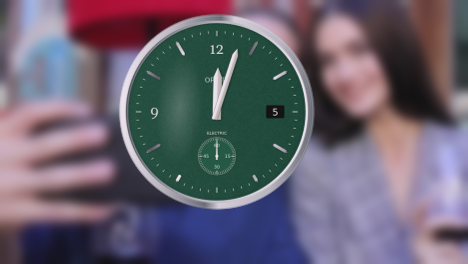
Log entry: {"hour": 12, "minute": 3}
